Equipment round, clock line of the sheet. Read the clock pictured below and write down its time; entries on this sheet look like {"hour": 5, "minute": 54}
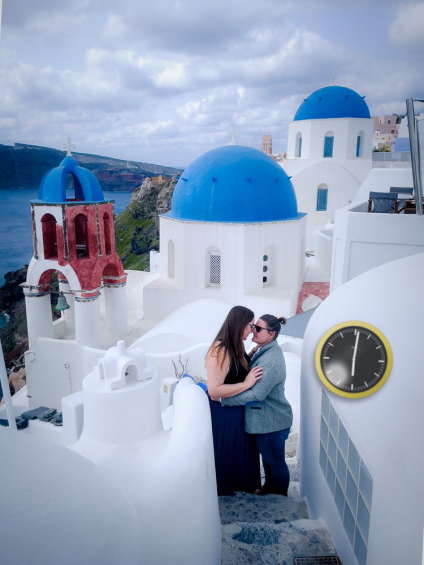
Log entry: {"hour": 6, "minute": 1}
